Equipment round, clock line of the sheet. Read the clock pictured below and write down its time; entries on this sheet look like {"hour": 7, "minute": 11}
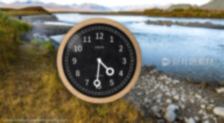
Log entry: {"hour": 4, "minute": 31}
